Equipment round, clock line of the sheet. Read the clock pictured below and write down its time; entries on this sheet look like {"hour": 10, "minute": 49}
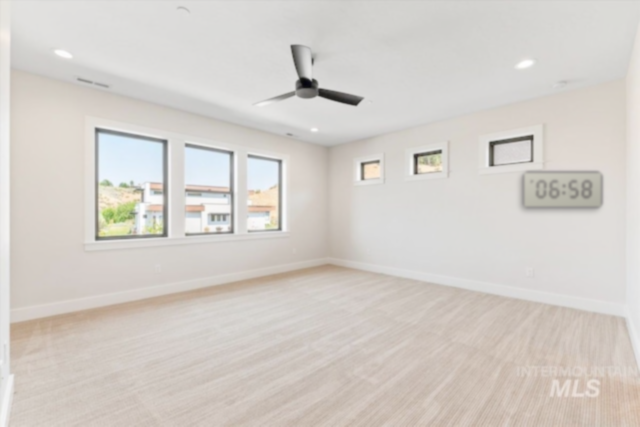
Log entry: {"hour": 6, "minute": 58}
